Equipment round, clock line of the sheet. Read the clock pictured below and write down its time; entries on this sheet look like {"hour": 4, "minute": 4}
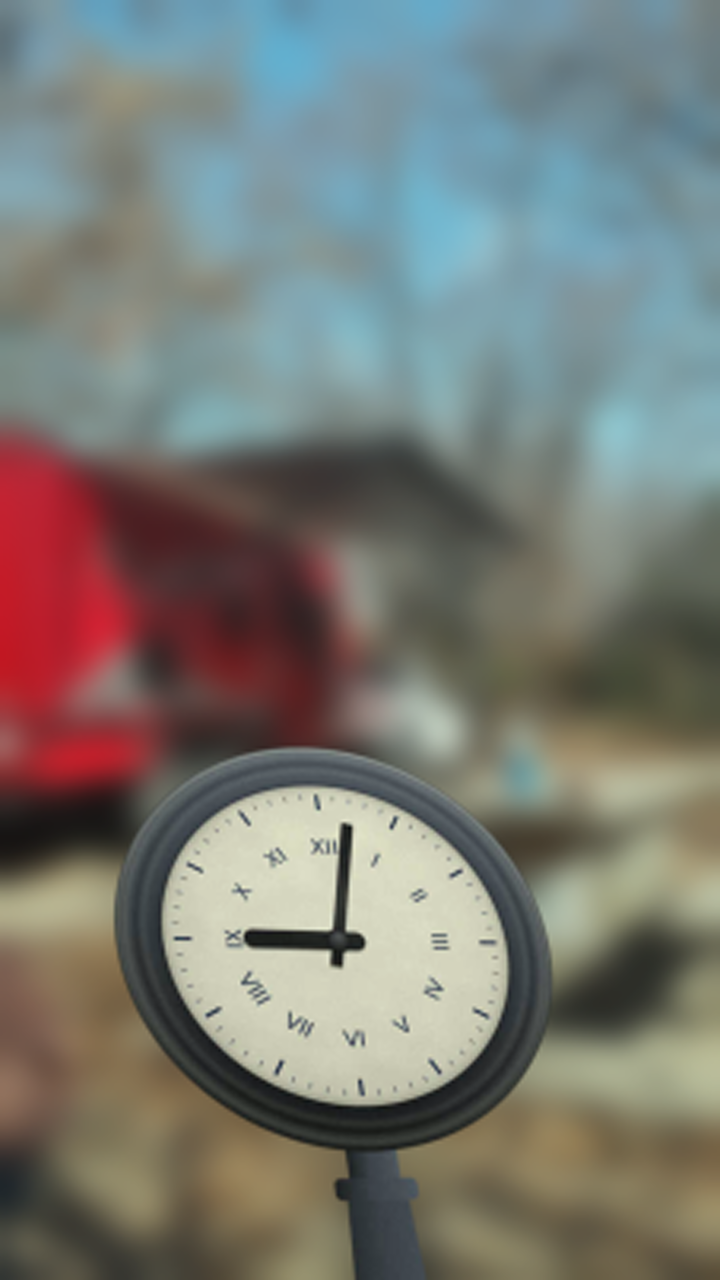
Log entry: {"hour": 9, "minute": 2}
